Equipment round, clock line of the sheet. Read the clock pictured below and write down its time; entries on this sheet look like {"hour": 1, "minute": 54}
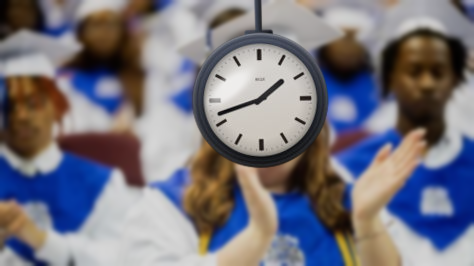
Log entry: {"hour": 1, "minute": 42}
